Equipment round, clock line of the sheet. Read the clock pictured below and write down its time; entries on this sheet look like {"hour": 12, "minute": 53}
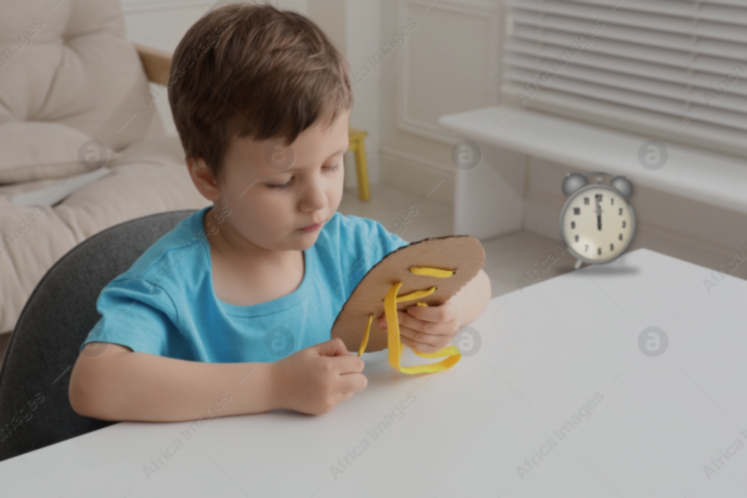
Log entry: {"hour": 11, "minute": 59}
